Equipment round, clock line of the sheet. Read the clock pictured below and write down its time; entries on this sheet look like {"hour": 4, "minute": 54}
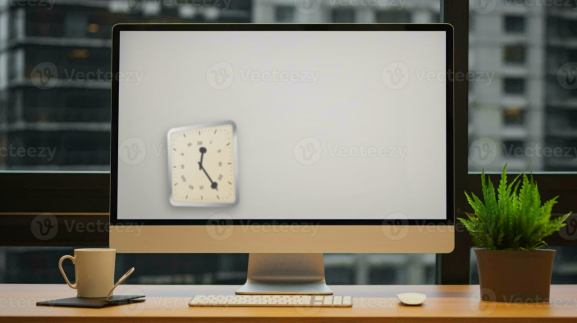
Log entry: {"hour": 12, "minute": 24}
